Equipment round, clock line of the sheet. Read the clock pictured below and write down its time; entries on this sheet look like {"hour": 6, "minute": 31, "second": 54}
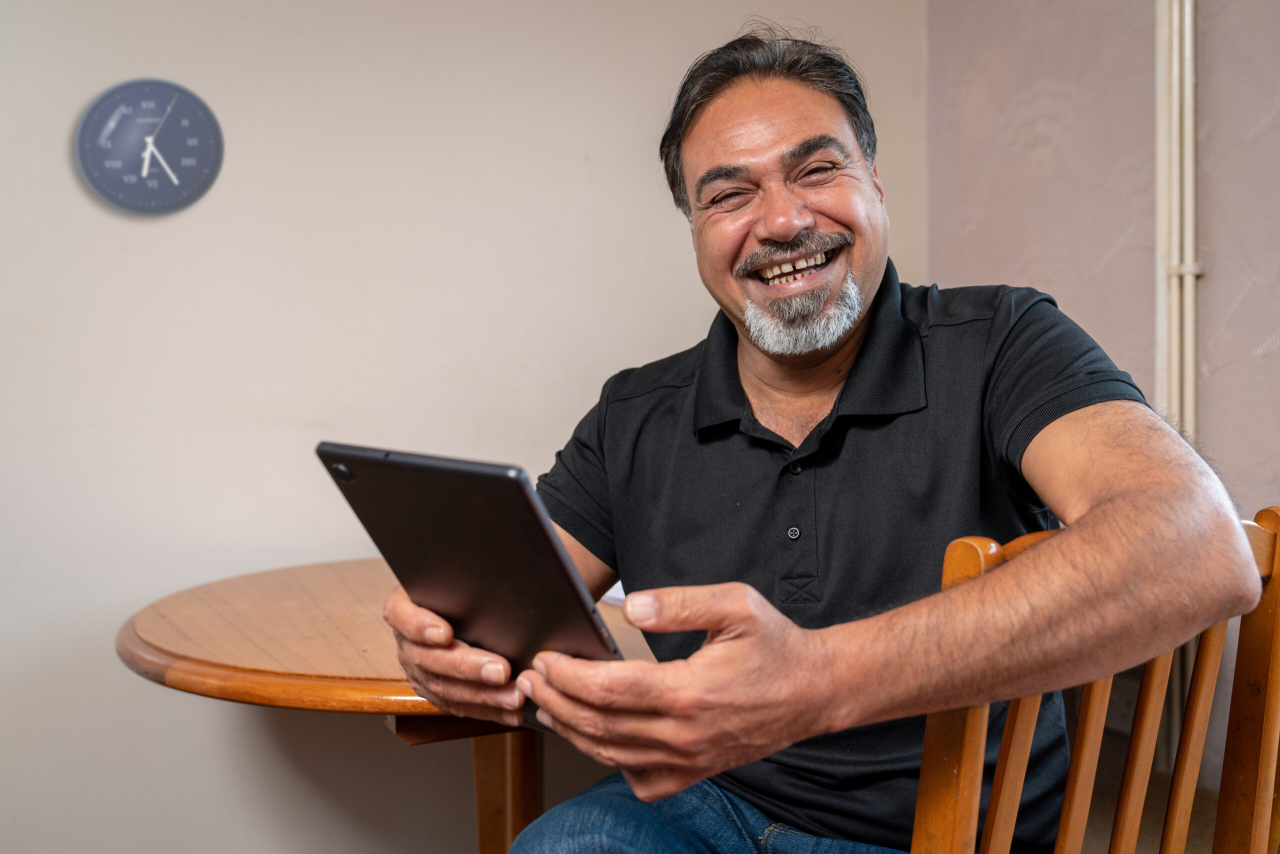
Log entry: {"hour": 6, "minute": 25, "second": 5}
